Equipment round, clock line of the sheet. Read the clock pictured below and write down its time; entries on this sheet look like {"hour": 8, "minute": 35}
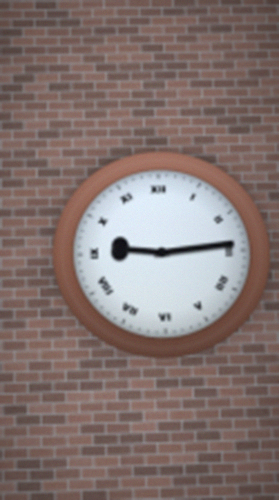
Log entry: {"hour": 9, "minute": 14}
